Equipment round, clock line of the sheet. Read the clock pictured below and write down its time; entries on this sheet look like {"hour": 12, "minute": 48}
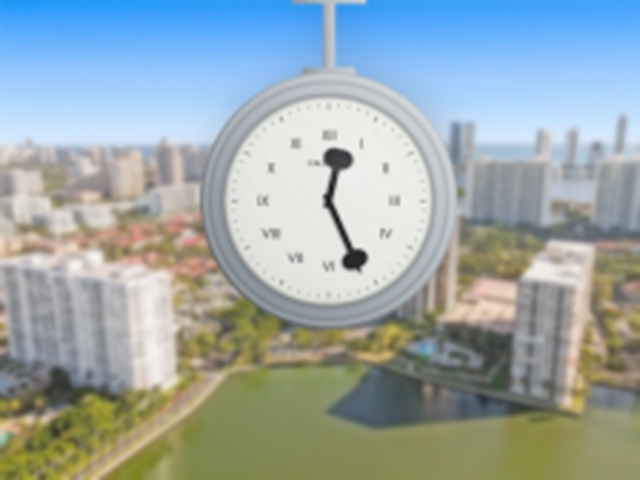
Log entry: {"hour": 12, "minute": 26}
